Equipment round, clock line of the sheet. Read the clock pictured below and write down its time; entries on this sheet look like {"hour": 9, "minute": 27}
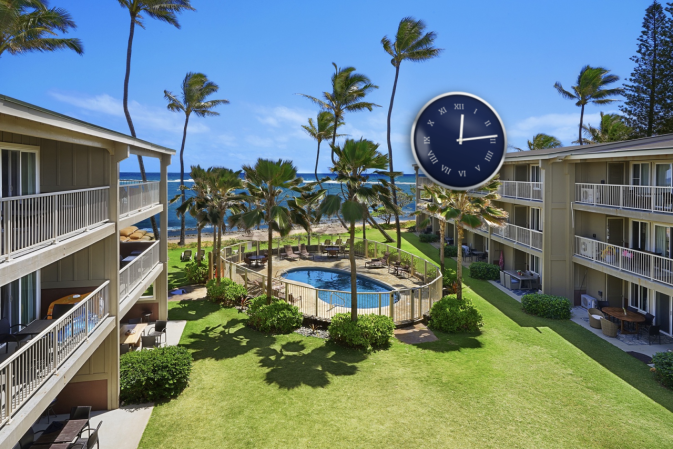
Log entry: {"hour": 12, "minute": 14}
